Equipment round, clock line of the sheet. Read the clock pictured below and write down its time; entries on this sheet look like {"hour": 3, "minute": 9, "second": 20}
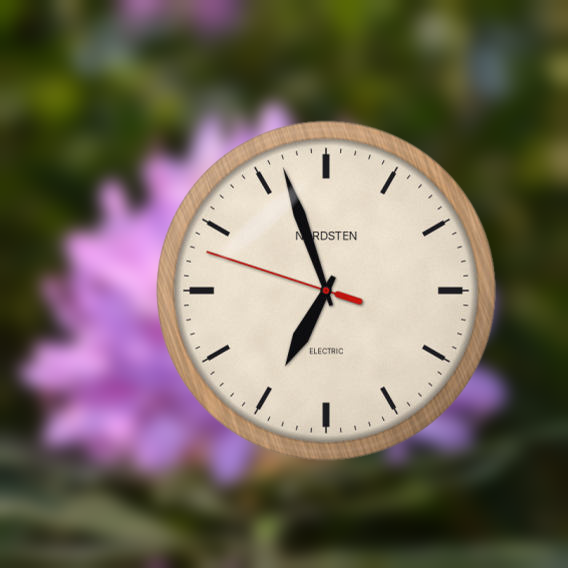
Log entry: {"hour": 6, "minute": 56, "second": 48}
